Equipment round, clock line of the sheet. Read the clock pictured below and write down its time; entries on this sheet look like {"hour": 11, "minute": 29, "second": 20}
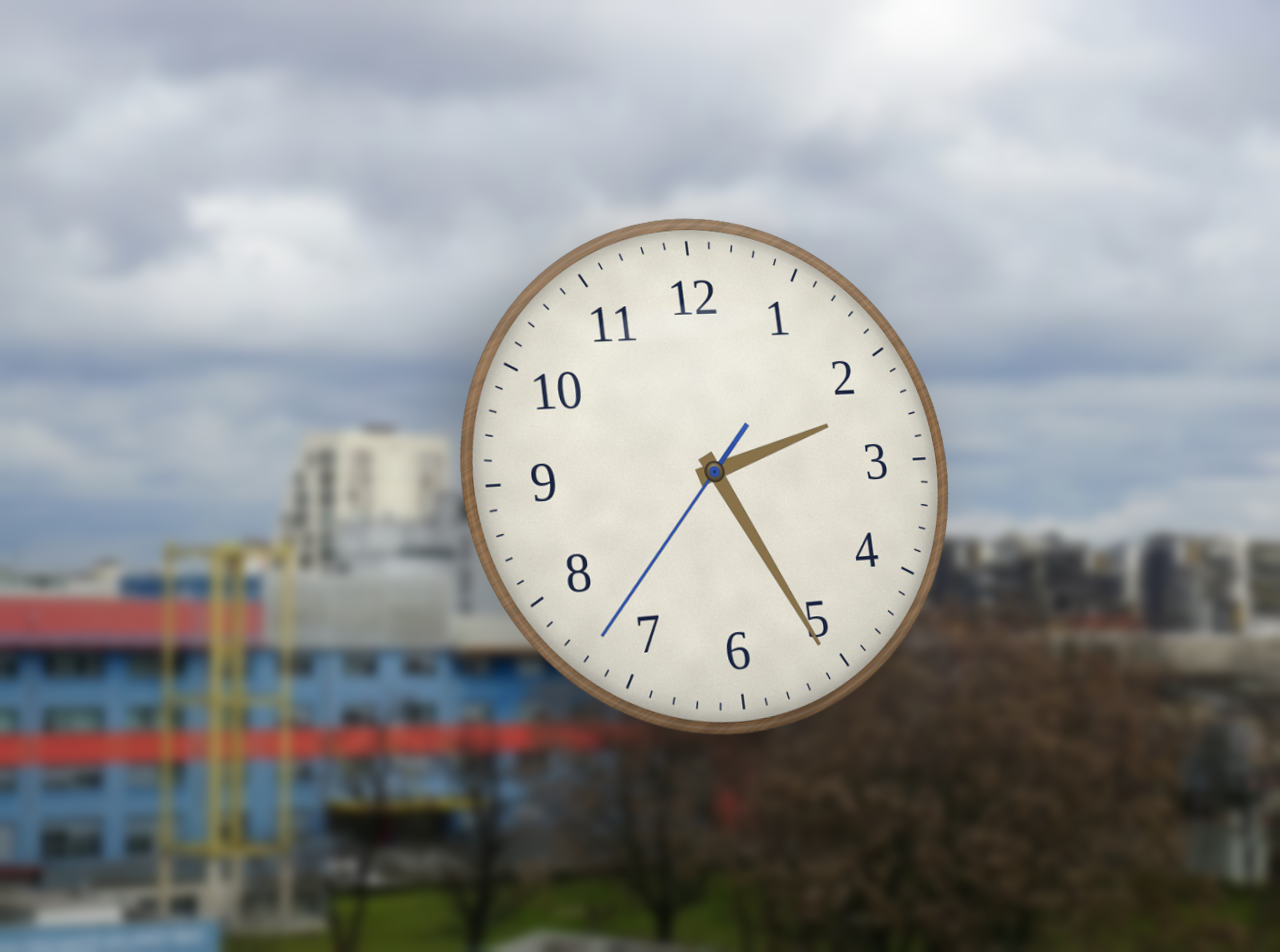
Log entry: {"hour": 2, "minute": 25, "second": 37}
